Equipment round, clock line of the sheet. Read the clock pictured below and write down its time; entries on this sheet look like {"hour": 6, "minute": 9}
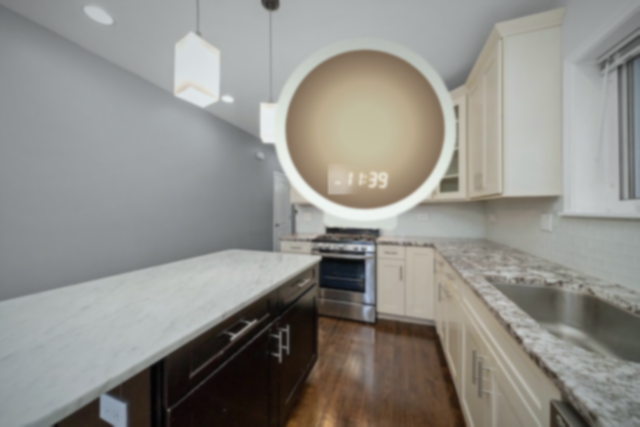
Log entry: {"hour": 11, "minute": 39}
